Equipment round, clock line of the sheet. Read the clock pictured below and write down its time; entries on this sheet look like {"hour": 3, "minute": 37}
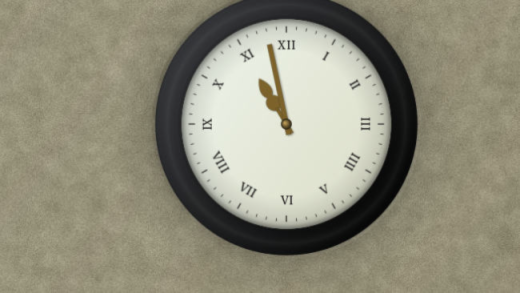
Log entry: {"hour": 10, "minute": 58}
